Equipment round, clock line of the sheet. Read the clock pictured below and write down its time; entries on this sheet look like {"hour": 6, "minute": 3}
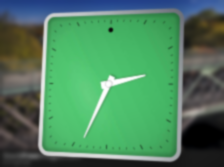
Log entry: {"hour": 2, "minute": 34}
